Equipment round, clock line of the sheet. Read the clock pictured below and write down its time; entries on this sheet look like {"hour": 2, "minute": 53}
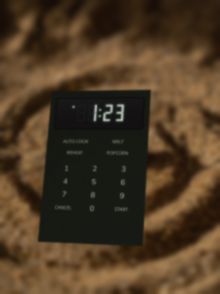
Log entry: {"hour": 1, "minute": 23}
